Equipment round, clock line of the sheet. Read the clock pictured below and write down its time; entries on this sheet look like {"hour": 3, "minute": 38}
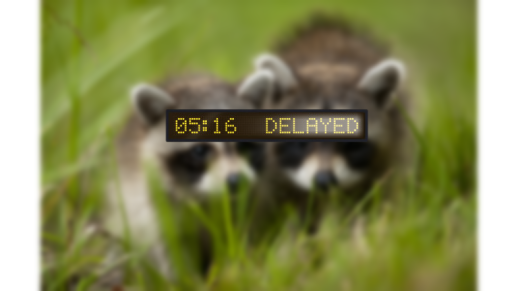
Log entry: {"hour": 5, "minute": 16}
